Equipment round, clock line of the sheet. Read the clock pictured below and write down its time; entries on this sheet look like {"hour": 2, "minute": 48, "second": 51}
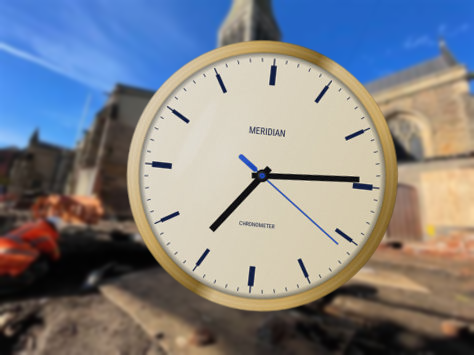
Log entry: {"hour": 7, "minute": 14, "second": 21}
